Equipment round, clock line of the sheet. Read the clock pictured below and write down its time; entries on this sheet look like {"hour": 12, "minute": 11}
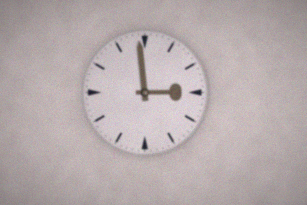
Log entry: {"hour": 2, "minute": 59}
